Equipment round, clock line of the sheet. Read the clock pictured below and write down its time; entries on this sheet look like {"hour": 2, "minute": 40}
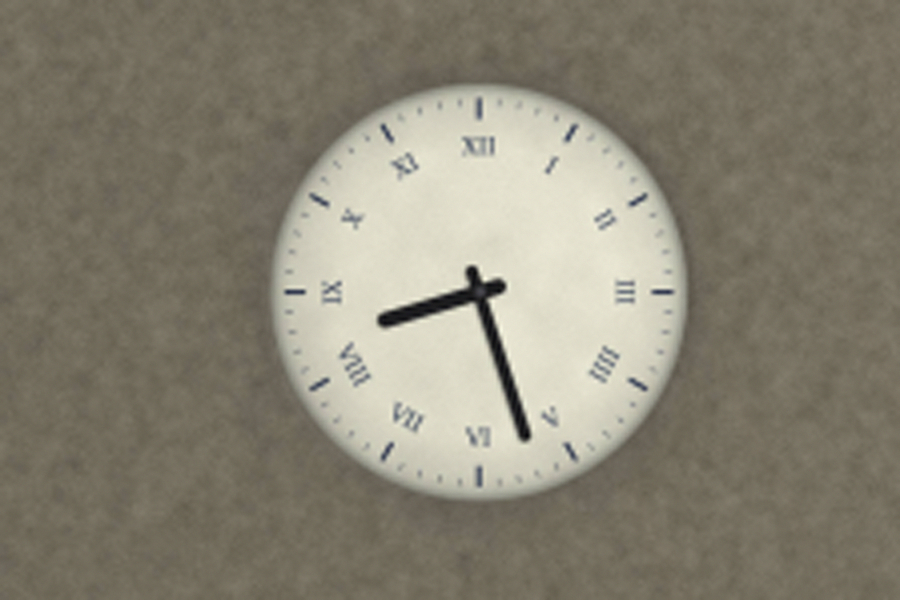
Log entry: {"hour": 8, "minute": 27}
